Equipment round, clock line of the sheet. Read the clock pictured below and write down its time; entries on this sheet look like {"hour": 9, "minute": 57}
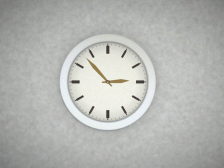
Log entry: {"hour": 2, "minute": 53}
